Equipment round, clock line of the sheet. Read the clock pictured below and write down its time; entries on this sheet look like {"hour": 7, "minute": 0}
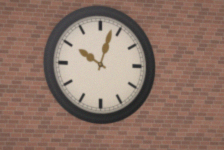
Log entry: {"hour": 10, "minute": 3}
